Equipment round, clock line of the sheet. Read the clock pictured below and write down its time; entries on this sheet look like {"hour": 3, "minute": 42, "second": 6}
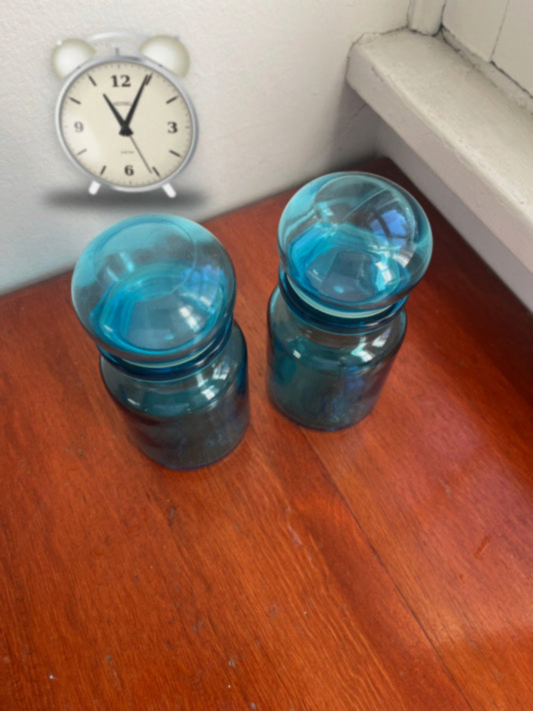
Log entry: {"hour": 11, "minute": 4, "second": 26}
